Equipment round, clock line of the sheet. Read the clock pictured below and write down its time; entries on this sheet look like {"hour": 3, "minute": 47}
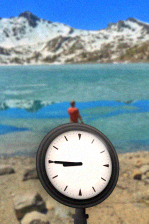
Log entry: {"hour": 8, "minute": 45}
